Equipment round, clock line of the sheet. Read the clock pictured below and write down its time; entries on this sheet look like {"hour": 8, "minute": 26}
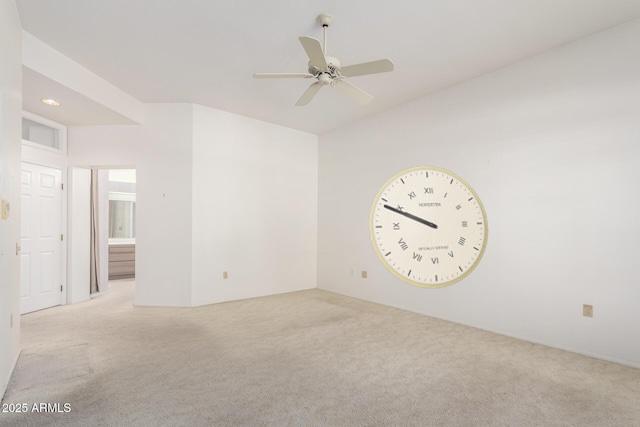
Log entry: {"hour": 9, "minute": 49}
